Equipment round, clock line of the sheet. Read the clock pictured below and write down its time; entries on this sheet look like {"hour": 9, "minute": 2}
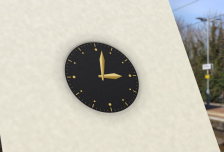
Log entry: {"hour": 3, "minute": 2}
